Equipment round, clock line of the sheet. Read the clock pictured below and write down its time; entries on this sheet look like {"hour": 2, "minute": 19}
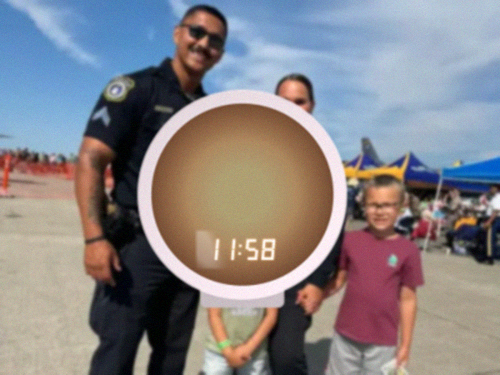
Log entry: {"hour": 11, "minute": 58}
